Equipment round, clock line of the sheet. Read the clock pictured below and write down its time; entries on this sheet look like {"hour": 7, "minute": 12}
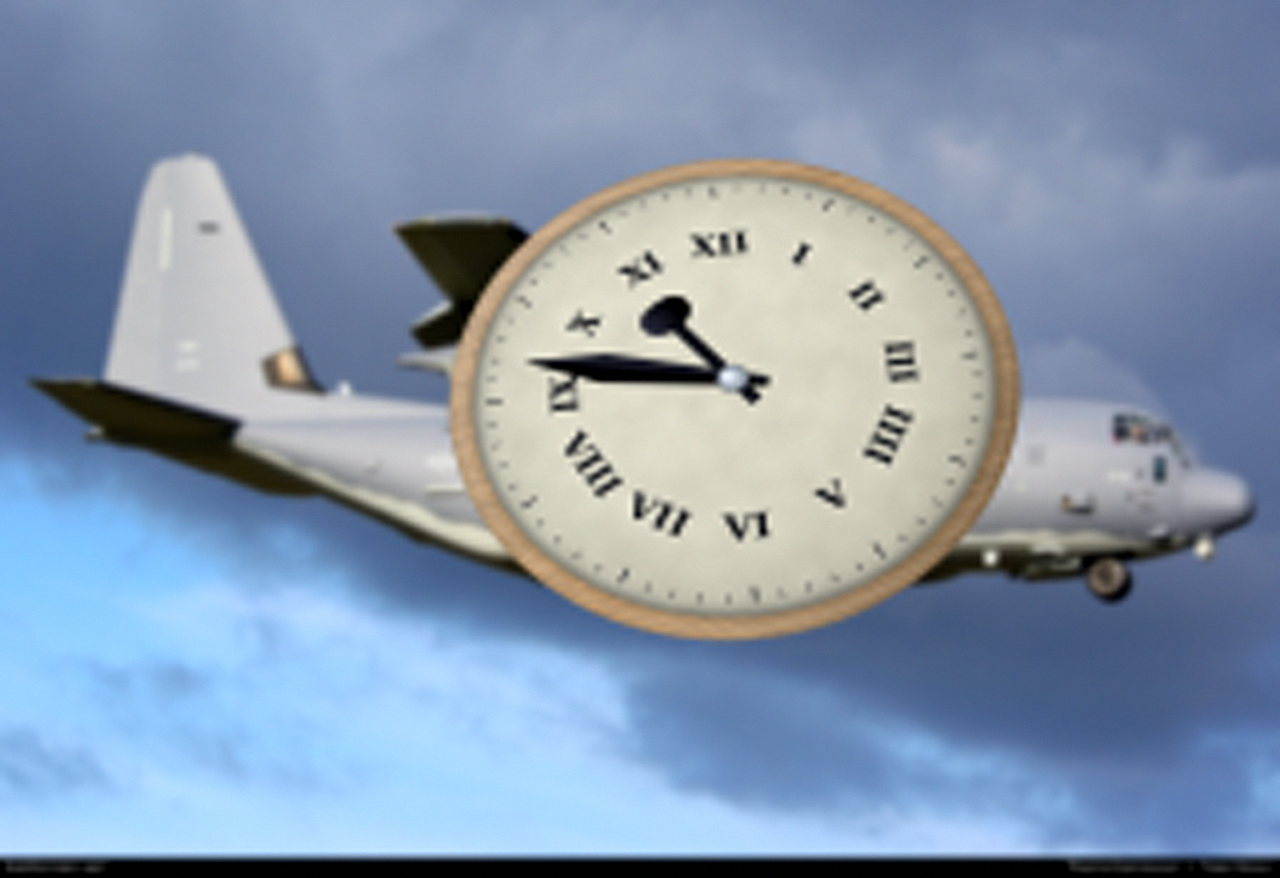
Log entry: {"hour": 10, "minute": 47}
